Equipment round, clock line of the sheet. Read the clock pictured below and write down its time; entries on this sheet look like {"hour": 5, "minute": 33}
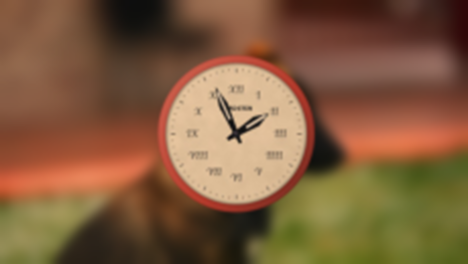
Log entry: {"hour": 1, "minute": 56}
